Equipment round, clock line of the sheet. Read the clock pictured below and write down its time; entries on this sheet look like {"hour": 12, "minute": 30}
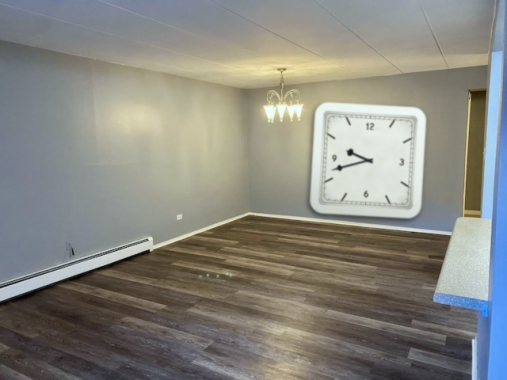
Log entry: {"hour": 9, "minute": 42}
